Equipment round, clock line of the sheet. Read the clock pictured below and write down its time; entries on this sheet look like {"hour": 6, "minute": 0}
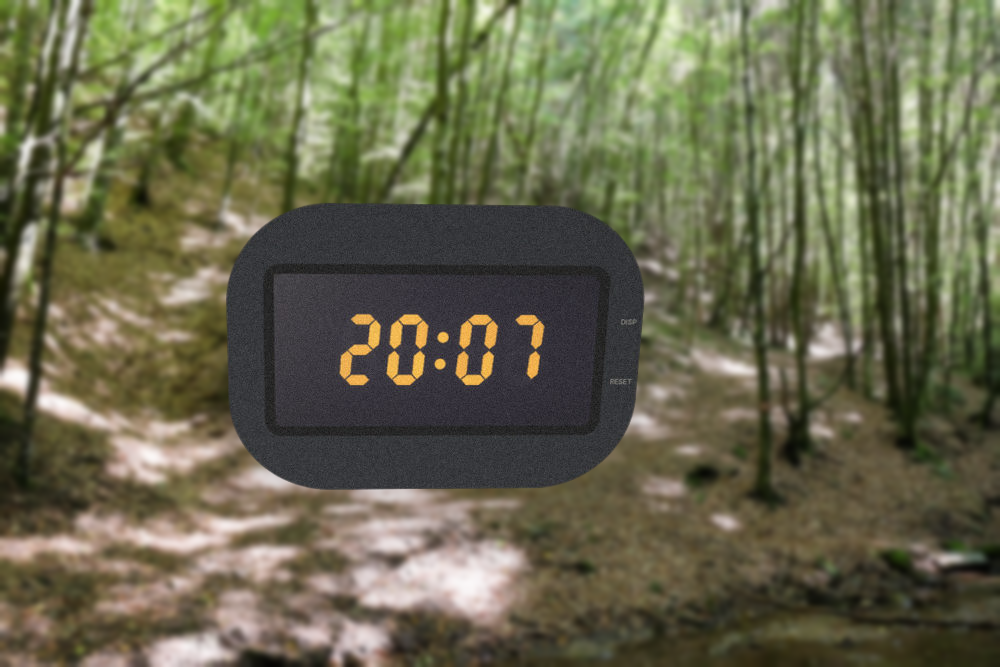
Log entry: {"hour": 20, "minute": 7}
